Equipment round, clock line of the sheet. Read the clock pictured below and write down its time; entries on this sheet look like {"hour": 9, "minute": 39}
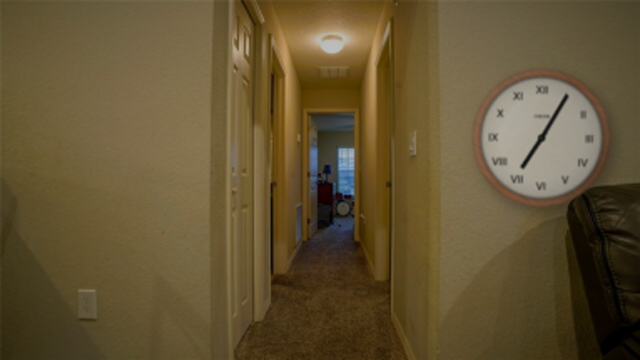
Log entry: {"hour": 7, "minute": 5}
